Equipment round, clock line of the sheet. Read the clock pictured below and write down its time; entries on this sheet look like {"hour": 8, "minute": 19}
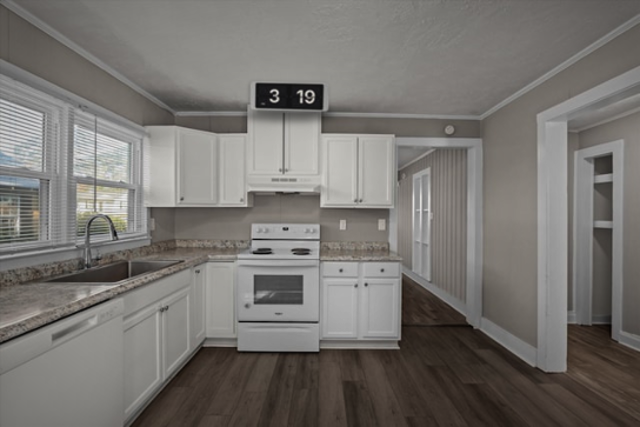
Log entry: {"hour": 3, "minute": 19}
